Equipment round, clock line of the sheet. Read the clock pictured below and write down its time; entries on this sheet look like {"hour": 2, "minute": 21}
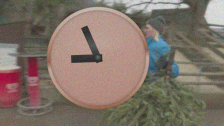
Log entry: {"hour": 8, "minute": 56}
